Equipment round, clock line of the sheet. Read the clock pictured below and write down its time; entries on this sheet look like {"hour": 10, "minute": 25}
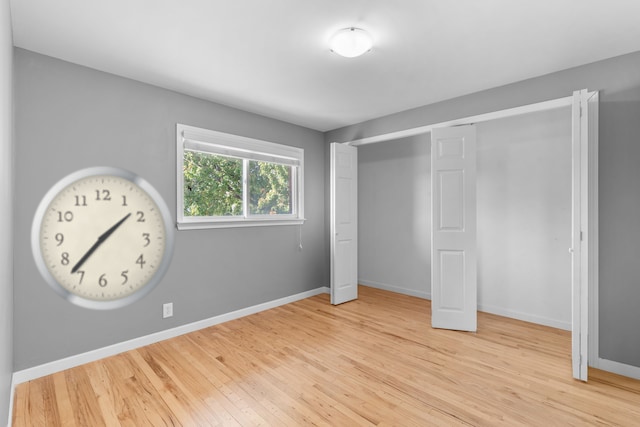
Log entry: {"hour": 1, "minute": 37}
